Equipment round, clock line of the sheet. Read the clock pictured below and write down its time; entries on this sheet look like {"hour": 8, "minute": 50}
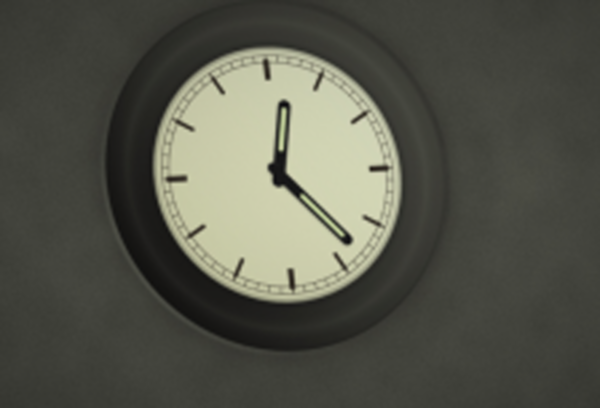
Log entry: {"hour": 12, "minute": 23}
